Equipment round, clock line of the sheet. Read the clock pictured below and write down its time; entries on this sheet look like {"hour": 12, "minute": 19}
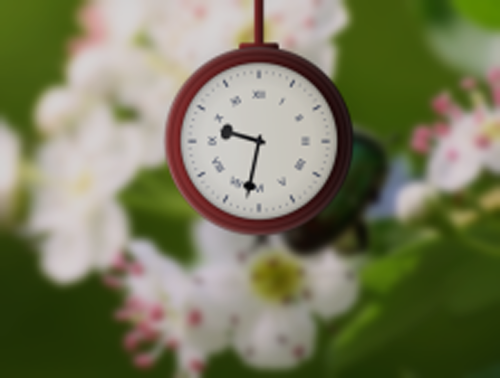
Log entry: {"hour": 9, "minute": 32}
